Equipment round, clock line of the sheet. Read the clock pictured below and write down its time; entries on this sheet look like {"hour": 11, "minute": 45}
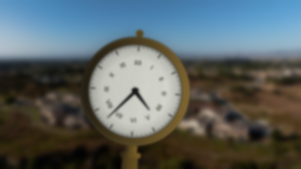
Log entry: {"hour": 4, "minute": 37}
